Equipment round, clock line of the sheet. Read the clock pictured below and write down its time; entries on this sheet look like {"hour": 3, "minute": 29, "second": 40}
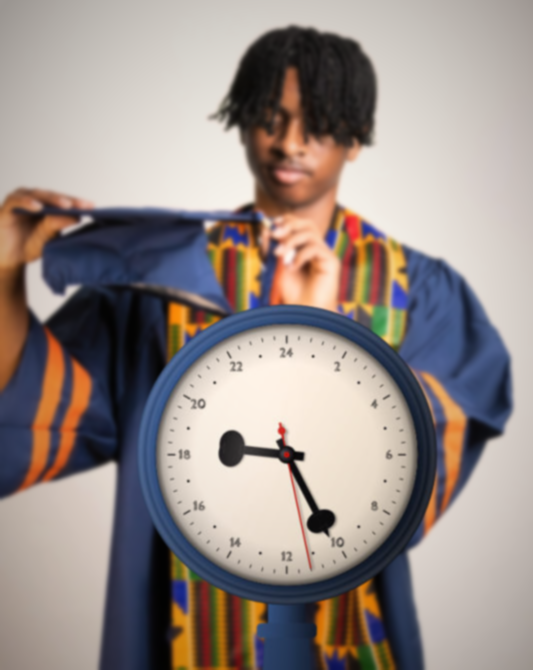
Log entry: {"hour": 18, "minute": 25, "second": 28}
